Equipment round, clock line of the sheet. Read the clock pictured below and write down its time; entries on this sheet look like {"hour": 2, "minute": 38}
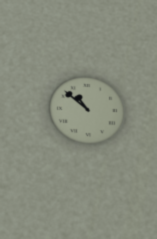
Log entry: {"hour": 10, "minute": 52}
